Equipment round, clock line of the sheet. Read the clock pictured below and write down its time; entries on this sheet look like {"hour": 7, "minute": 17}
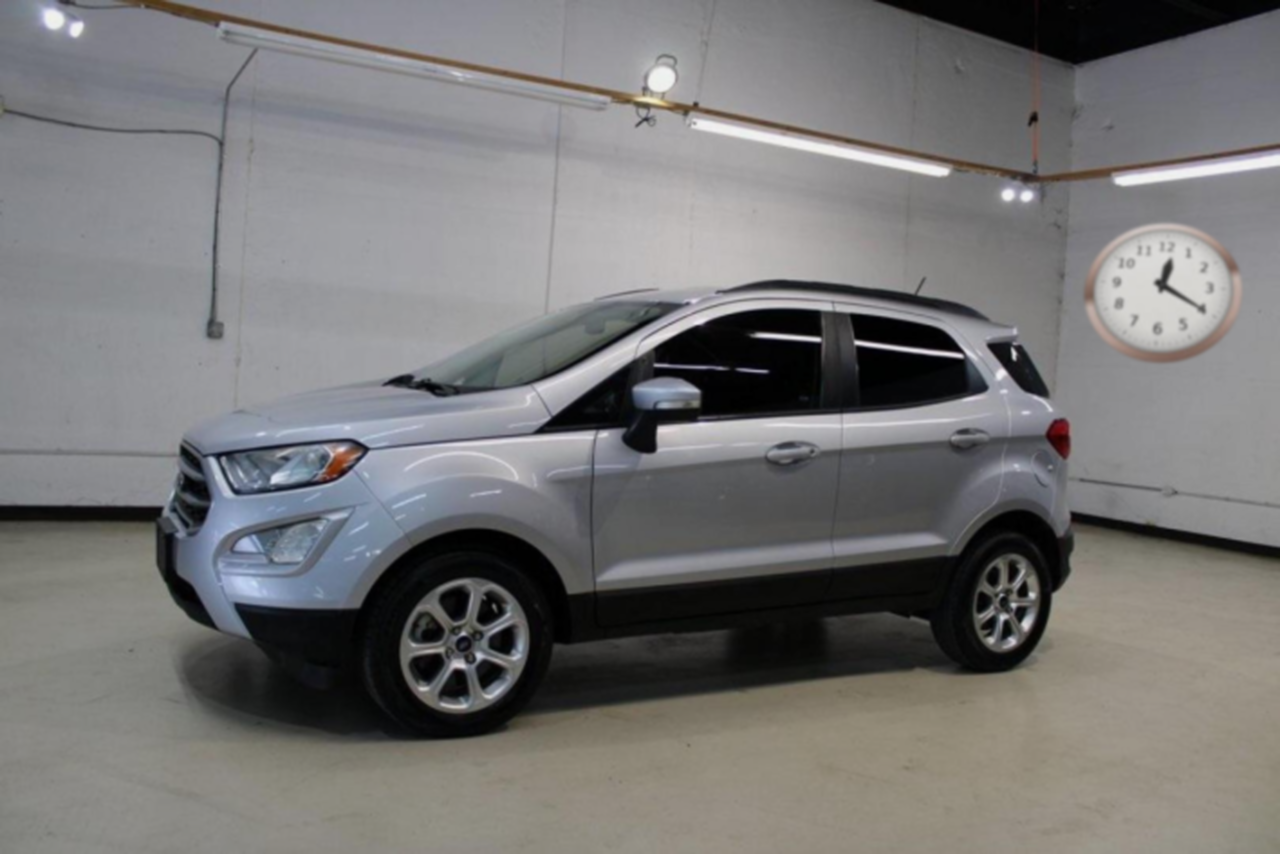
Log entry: {"hour": 12, "minute": 20}
